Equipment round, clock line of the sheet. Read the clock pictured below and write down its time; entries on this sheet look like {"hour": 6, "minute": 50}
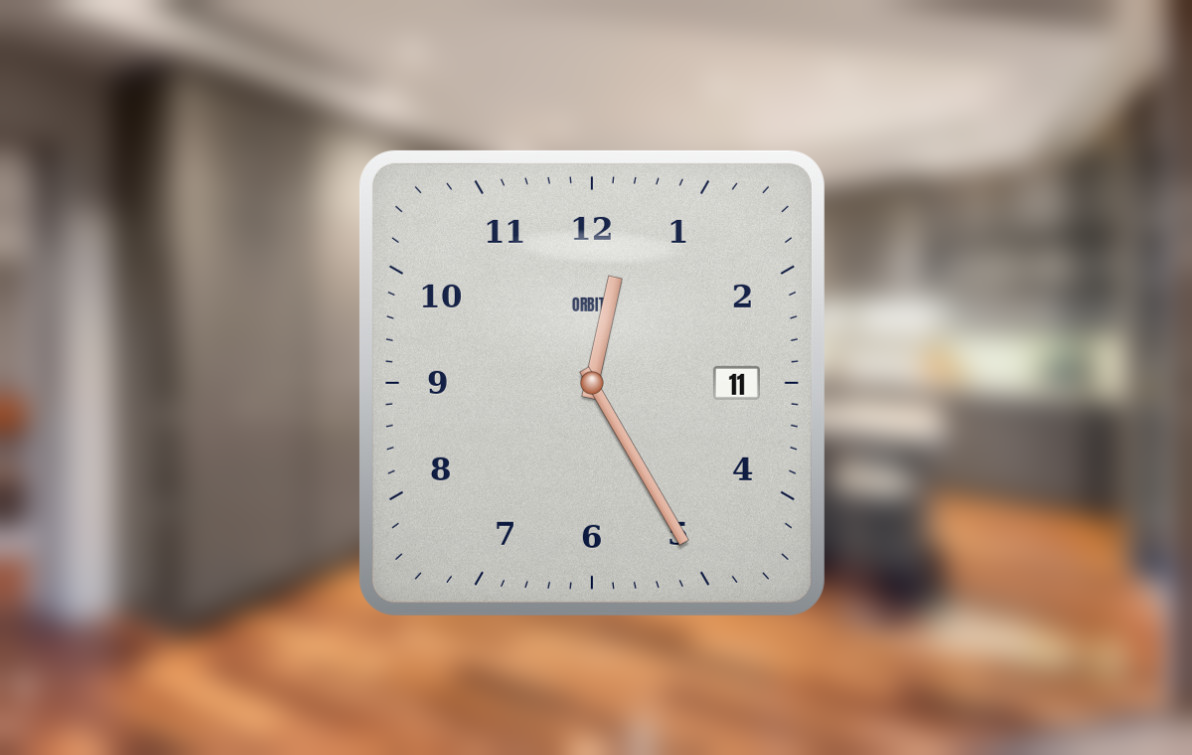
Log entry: {"hour": 12, "minute": 25}
